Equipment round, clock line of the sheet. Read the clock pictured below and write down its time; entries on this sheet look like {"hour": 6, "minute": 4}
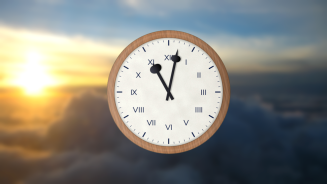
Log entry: {"hour": 11, "minute": 2}
